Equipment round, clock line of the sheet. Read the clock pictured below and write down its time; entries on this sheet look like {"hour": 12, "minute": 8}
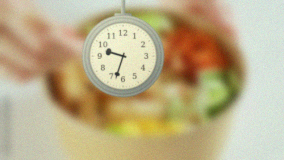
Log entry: {"hour": 9, "minute": 33}
